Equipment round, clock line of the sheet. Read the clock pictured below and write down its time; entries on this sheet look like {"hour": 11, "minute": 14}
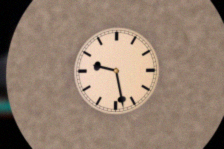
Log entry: {"hour": 9, "minute": 28}
